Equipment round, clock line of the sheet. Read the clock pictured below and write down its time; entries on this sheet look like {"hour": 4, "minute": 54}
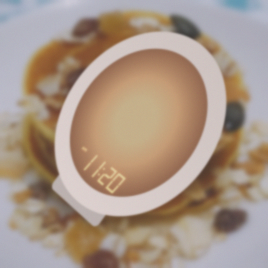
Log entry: {"hour": 11, "minute": 20}
